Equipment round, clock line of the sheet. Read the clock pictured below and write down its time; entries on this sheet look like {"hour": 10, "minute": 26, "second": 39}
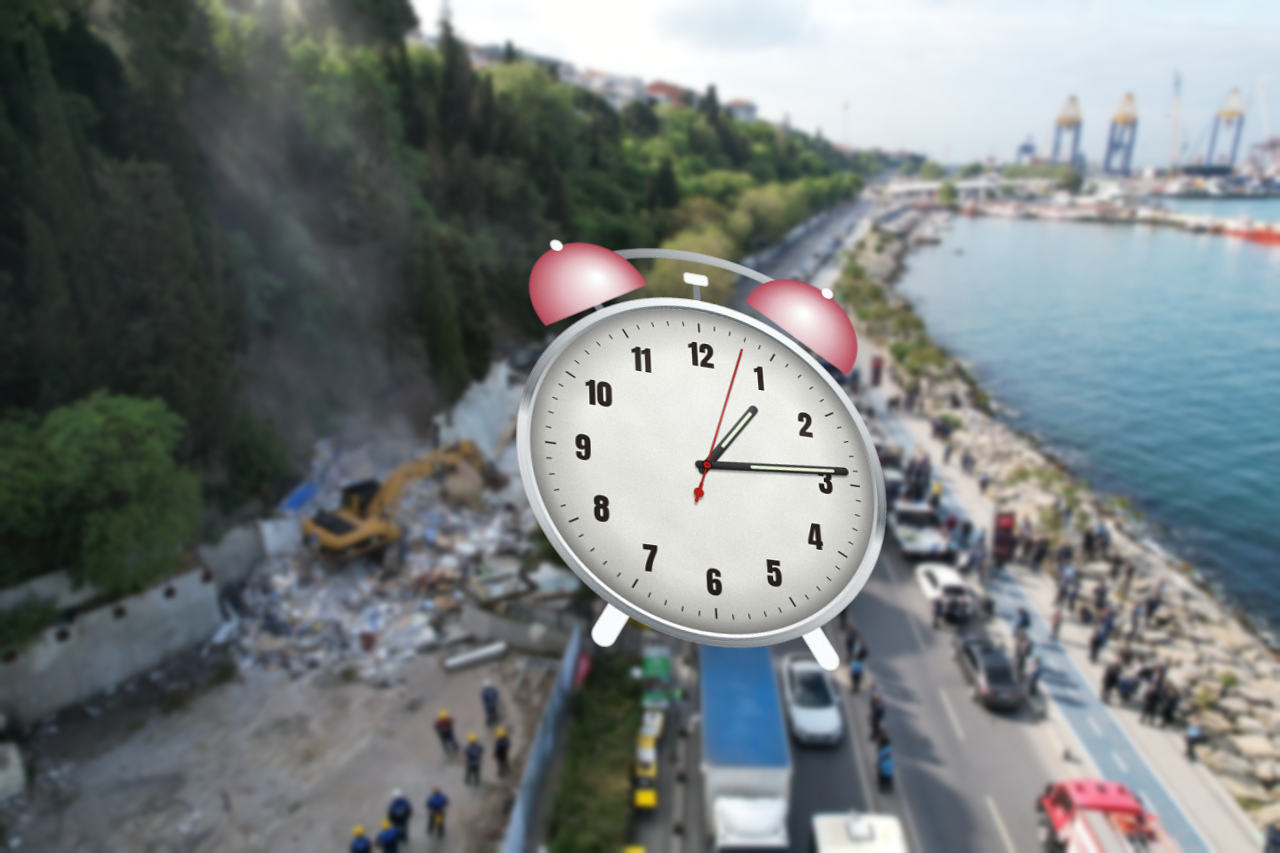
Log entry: {"hour": 1, "minute": 14, "second": 3}
